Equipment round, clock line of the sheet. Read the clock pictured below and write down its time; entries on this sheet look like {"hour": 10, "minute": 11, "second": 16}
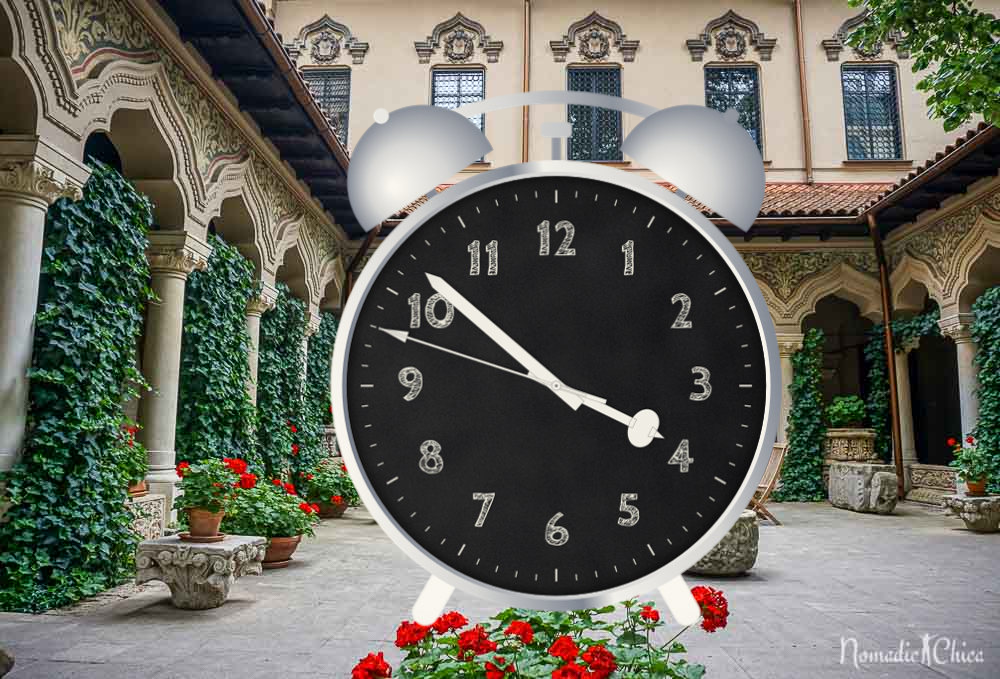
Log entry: {"hour": 3, "minute": 51, "second": 48}
